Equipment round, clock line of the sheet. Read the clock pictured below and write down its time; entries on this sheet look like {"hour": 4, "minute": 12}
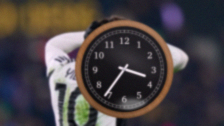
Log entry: {"hour": 3, "minute": 36}
